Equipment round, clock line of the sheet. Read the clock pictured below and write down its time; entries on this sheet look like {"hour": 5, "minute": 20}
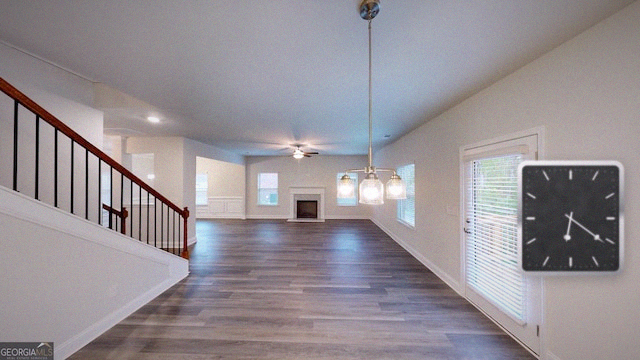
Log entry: {"hour": 6, "minute": 21}
